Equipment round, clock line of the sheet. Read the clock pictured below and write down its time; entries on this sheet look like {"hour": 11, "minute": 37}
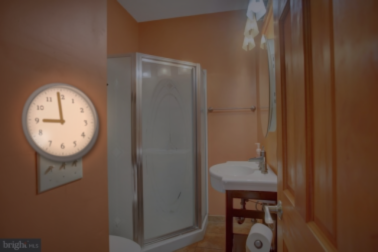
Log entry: {"hour": 8, "minute": 59}
